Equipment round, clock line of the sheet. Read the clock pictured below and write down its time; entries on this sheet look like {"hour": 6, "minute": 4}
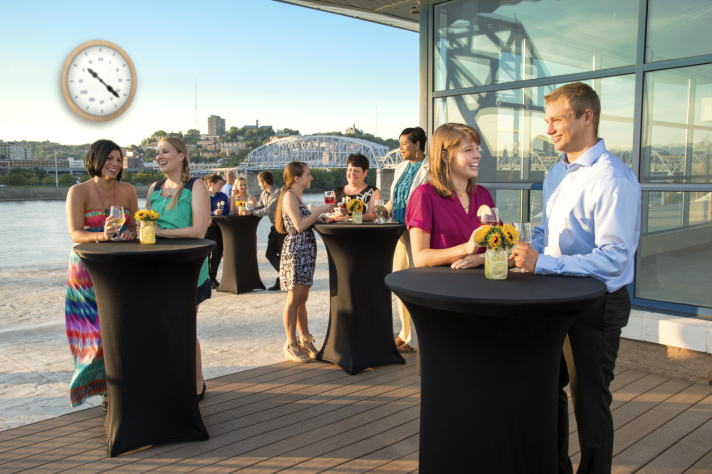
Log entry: {"hour": 10, "minute": 22}
